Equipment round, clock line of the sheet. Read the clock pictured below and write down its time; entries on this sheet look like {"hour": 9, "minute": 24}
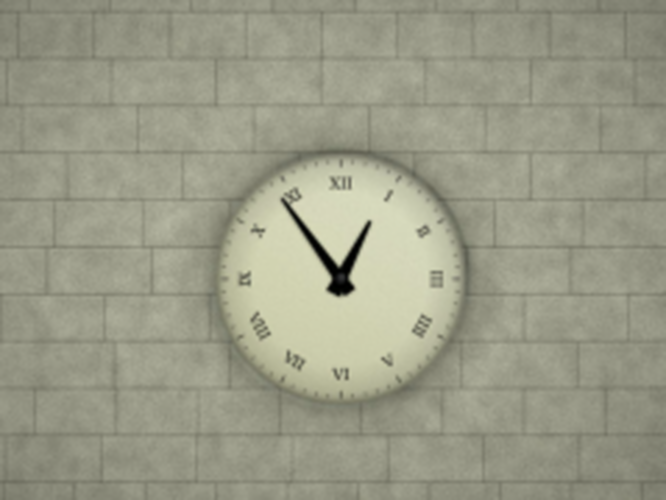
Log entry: {"hour": 12, "minute": 54}
